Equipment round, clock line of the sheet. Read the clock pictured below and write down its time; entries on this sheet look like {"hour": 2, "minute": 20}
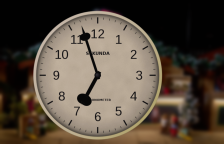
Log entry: {"hour": 6, "minute": 57}
